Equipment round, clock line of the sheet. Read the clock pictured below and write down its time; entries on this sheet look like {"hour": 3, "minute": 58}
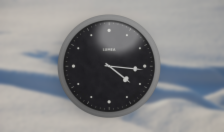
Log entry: {"hour": 4, "minute": 16}
